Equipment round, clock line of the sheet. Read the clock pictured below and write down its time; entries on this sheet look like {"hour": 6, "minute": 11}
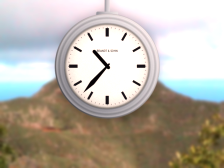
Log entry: {"hour": 10, "minute": 37}
